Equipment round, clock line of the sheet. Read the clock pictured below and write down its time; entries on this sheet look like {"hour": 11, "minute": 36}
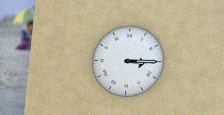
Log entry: {"hour": 3, "minute": 15}
